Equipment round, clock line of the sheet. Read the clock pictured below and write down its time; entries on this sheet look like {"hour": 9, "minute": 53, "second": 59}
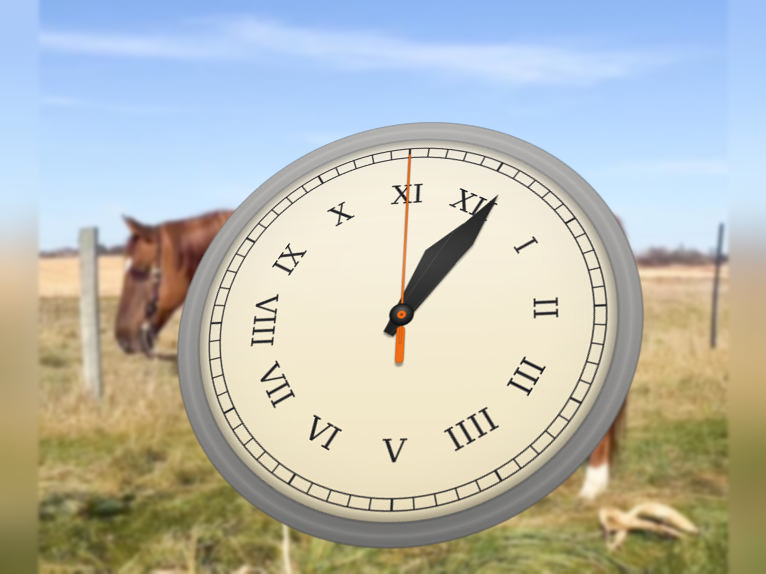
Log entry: {"hour": 12, "minute": 0, "second": 55}
